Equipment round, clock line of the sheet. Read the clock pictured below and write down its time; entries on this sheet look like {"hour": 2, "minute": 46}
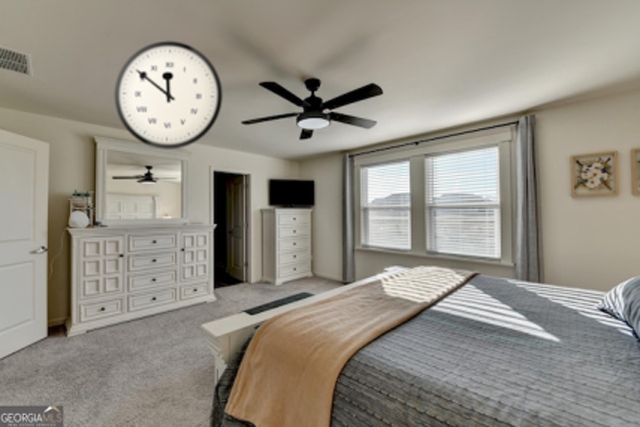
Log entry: {"hour": 11, "minute": 51}
